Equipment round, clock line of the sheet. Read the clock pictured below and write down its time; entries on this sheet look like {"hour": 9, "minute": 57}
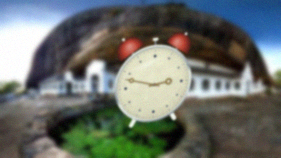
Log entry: {"hour": 2, "minute": 48}
